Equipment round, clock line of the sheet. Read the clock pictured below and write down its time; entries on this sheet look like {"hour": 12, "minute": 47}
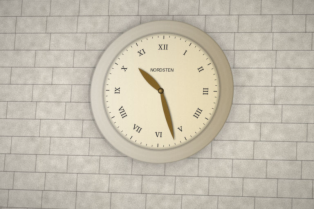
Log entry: {"hour": 10, "minute": 27}
